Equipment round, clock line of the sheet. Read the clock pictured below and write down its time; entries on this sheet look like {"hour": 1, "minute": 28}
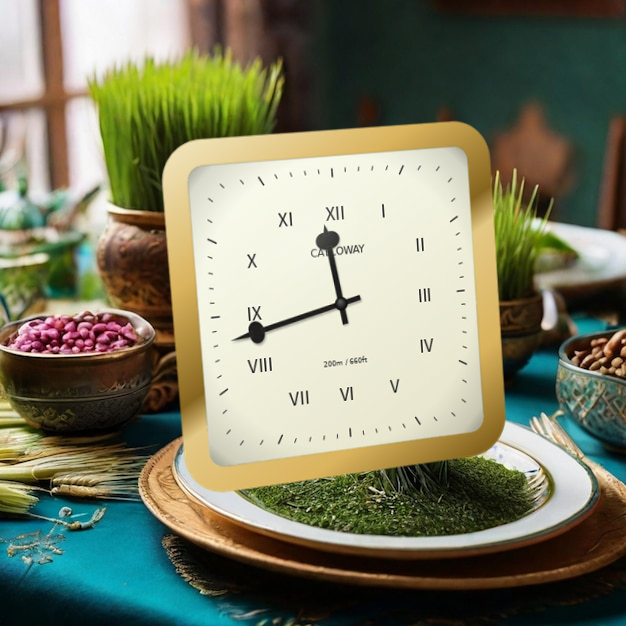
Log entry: {"hour": 11, "minute": 43}
